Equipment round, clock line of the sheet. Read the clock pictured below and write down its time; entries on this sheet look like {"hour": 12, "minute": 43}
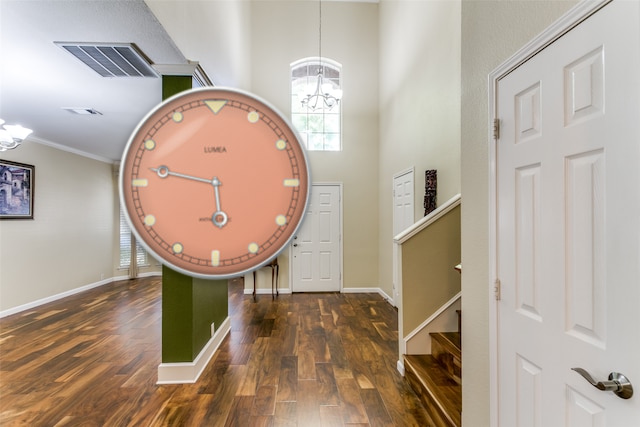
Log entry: {"hour": 5, "minute": 47}
